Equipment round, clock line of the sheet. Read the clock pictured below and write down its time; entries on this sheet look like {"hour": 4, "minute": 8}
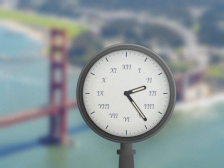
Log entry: {"hour": 2, "minute": 24}
